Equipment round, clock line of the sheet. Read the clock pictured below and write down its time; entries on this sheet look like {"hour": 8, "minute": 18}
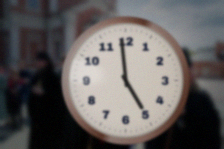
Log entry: {"hour": 4, "minute": 59}
